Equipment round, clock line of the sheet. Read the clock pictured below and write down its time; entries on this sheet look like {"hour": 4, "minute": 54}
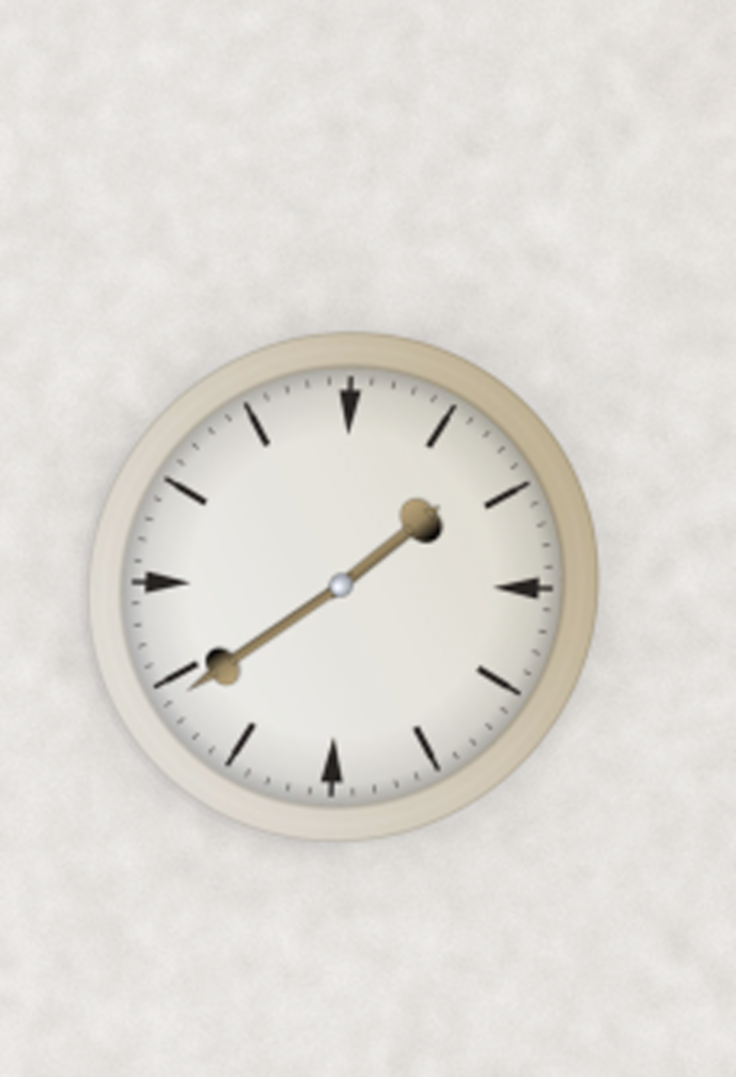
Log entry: {"hour": 1, "minute": 39}
